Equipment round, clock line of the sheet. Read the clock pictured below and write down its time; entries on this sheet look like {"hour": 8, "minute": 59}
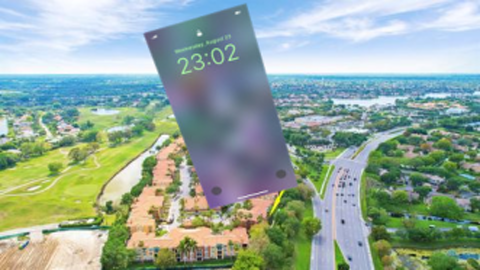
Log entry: {"hour": 23, "minute": 2}
